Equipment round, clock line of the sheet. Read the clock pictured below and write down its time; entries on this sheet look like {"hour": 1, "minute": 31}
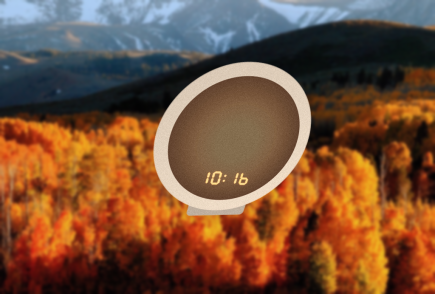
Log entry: {"hour": 10, "minute": 16}
